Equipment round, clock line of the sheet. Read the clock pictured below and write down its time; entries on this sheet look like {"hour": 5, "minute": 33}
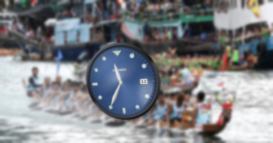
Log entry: {"hour": 11, "minute": 35}
